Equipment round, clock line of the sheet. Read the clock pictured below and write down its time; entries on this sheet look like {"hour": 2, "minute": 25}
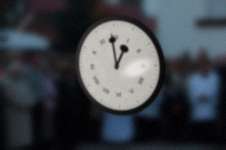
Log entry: {"hour": 12, "minute": 59}
